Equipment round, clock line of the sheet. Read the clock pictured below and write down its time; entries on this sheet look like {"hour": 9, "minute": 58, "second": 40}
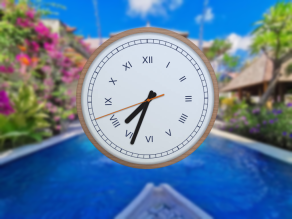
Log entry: {"hour": 7, "minute": 33, "second": 42}
